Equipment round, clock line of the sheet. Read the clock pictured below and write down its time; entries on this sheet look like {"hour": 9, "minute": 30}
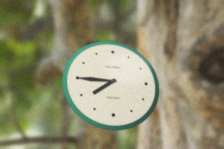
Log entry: {"hour": 7, "minute": 45}
